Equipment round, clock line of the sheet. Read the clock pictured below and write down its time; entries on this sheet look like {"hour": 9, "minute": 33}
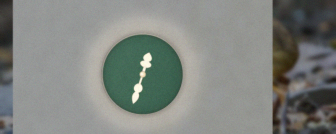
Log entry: {"hour": 12, "minute": 33}
